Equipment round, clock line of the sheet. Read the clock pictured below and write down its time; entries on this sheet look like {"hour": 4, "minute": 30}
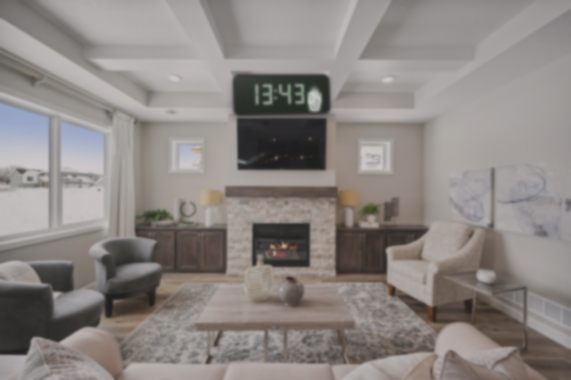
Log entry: {"hour": 13, "minute": 43}
